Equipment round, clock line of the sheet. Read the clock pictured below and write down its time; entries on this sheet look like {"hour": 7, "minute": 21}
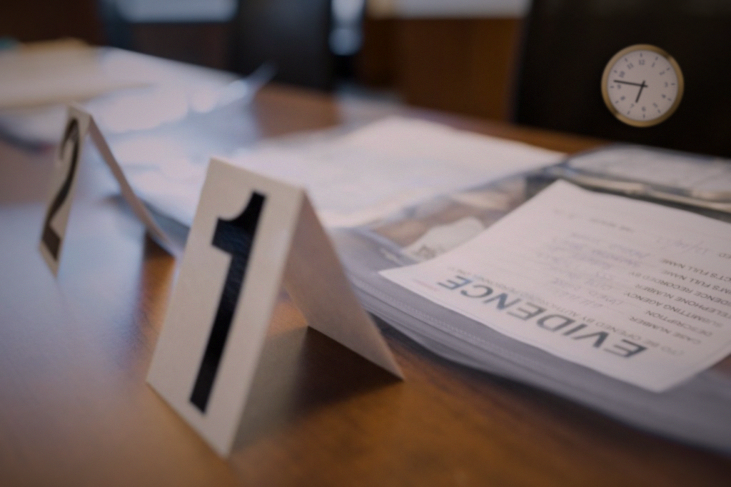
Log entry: {"hour": 6, "minute": 47}
